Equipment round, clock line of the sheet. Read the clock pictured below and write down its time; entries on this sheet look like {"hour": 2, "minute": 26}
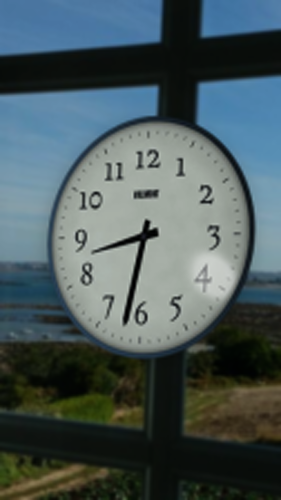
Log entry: {"hour": 8, "minute": 32}
